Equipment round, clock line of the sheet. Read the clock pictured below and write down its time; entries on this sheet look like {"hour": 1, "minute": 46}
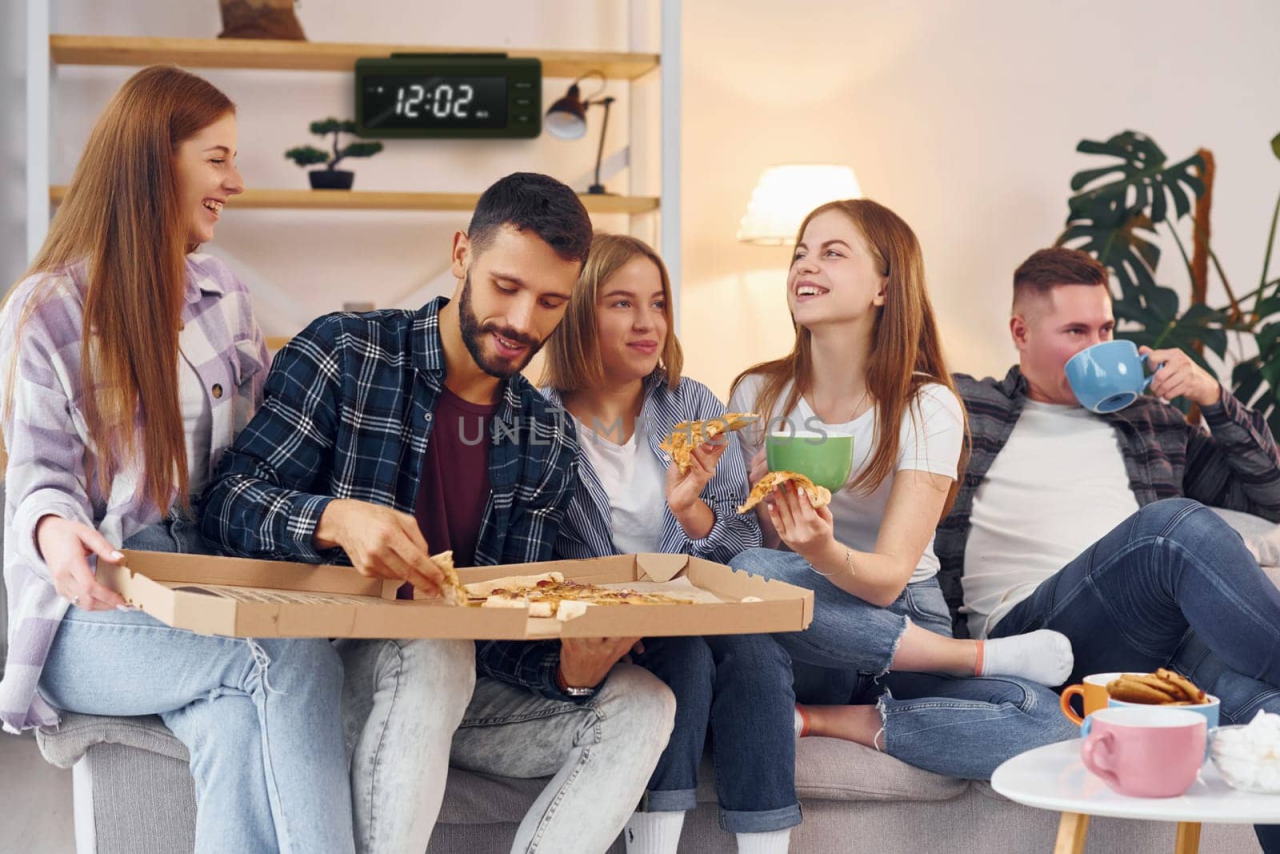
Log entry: {"hour": 12, "minute": 2}
